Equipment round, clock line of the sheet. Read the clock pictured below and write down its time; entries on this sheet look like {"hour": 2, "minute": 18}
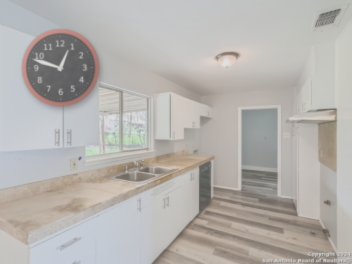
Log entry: {"hour": 12, "minute": 48}
